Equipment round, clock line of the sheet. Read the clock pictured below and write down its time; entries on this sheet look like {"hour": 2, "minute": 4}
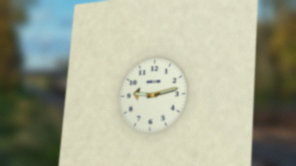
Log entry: {"hour": 9, "minute": 13}
